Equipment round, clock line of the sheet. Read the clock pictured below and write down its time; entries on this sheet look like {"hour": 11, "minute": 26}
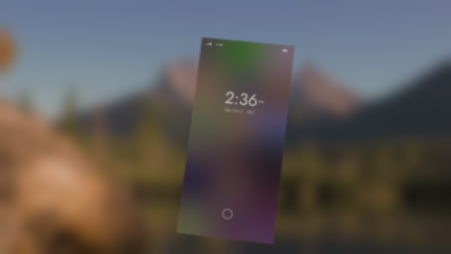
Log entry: {"hour": 2, "minute": 36}
